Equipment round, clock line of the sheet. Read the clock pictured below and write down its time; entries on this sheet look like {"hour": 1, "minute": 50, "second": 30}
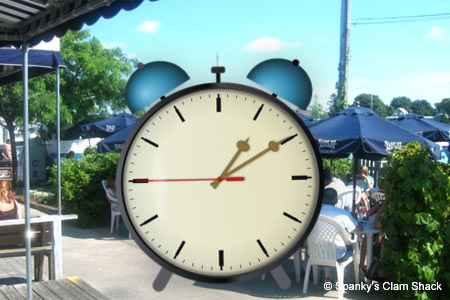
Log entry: {"hour": 1, "minute": 9, "second": 45}
